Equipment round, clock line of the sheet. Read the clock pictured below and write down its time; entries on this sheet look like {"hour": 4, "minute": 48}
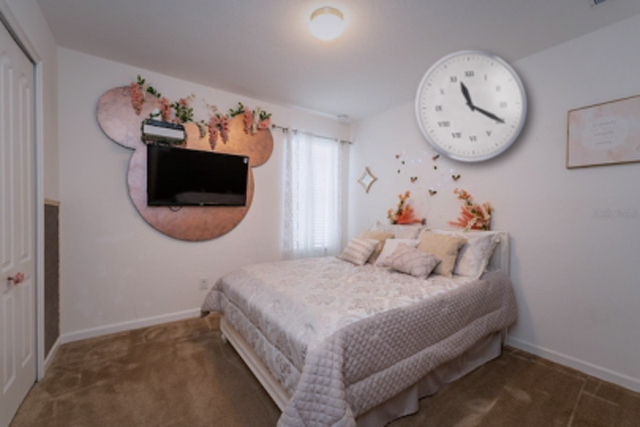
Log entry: {"hour": 11, "minute": 20}
